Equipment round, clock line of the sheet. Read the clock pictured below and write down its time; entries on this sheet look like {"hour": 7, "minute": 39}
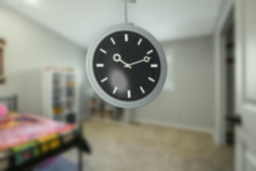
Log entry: {"hour": 10, "minute": 12}
